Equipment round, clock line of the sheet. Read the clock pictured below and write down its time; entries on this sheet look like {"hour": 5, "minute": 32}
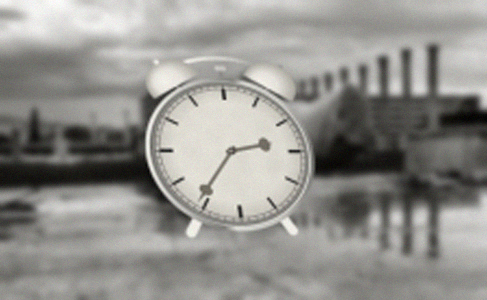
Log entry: {"hour": 2, "minute": 36}
